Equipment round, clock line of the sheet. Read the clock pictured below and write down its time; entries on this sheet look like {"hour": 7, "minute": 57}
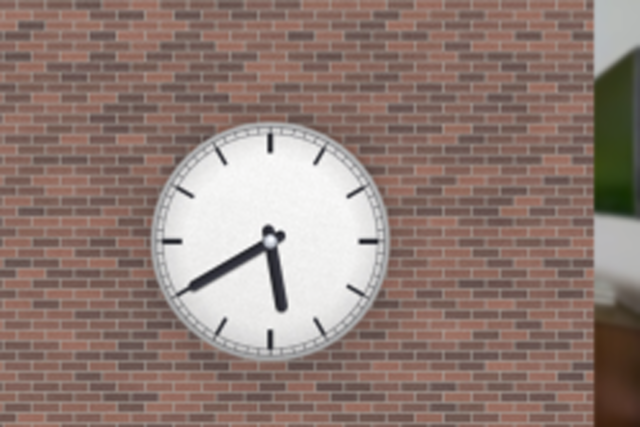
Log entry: {"hour": 5, "minute": 40}
